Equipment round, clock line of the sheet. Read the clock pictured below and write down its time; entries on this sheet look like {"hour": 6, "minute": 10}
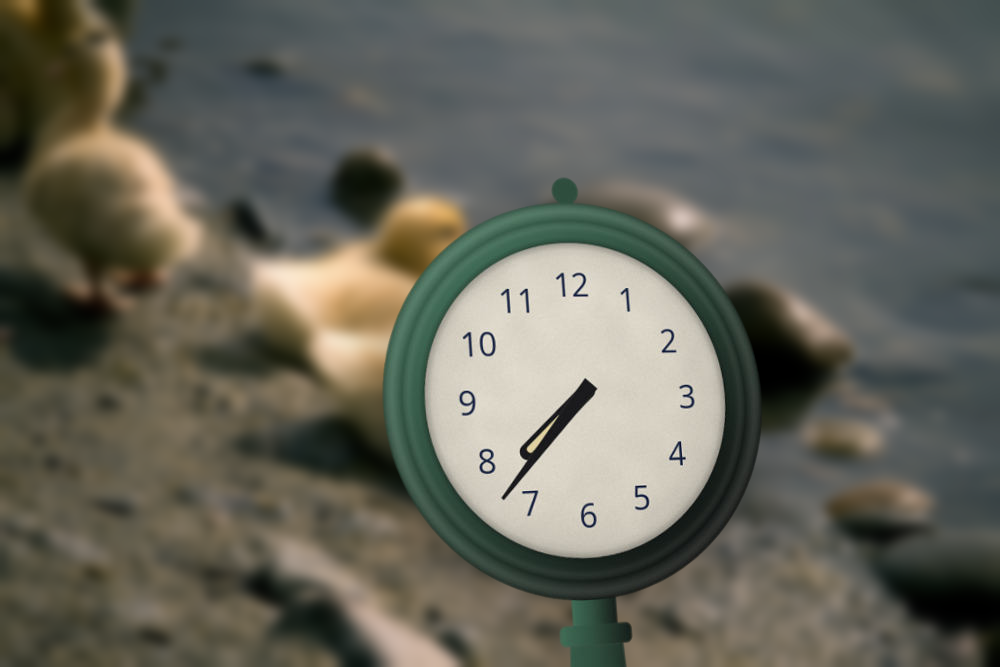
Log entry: {"hour": 7, "minute": 37}
